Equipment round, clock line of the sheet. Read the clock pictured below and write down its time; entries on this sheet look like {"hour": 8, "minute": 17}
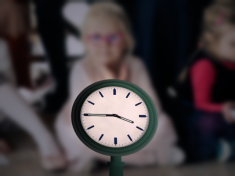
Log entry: {"hour": 3, "minute": 45}
